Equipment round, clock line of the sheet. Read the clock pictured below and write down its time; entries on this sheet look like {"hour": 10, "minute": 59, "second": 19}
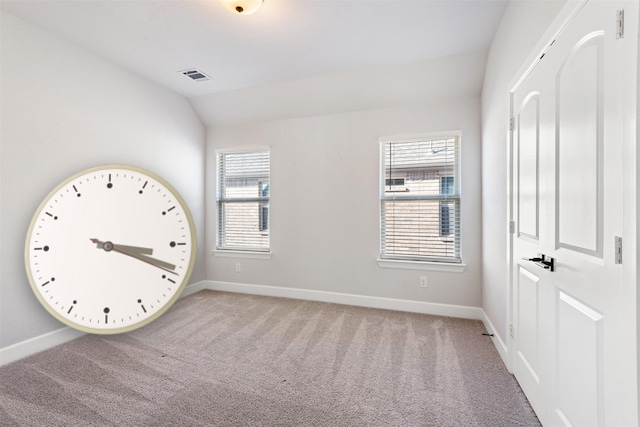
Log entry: {"hour": 3, "minute": 18, "second": 19}
